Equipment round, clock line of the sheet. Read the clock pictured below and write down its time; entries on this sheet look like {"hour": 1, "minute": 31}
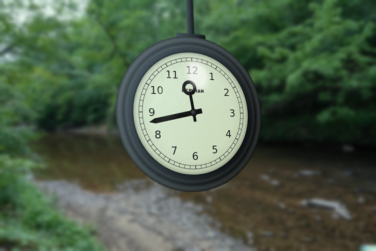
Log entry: {"hour": 11, "minute": 43}
